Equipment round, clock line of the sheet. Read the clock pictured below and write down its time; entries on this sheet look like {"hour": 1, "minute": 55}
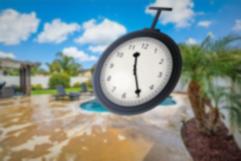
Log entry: {"hour": 11, "minute": 25}
